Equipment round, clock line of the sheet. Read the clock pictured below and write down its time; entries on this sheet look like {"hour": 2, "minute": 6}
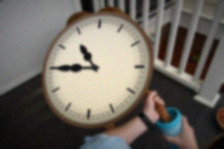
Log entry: {"hour": 10, "minute": 45}
